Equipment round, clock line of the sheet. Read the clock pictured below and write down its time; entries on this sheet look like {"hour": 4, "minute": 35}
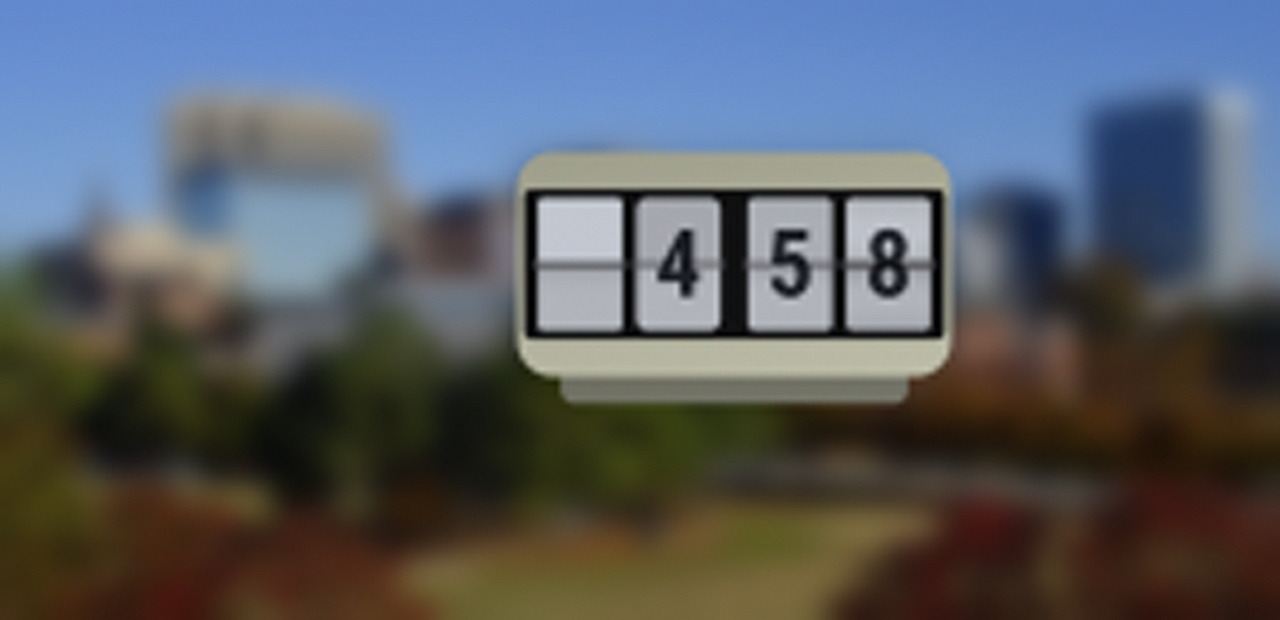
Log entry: {"hour": 4, "minute": 58}
